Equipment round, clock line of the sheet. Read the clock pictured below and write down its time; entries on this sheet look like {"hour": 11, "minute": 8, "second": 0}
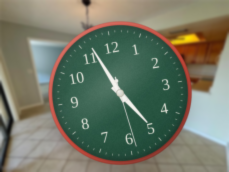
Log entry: {"hour": 4, "minute": 56, "second": 29}
